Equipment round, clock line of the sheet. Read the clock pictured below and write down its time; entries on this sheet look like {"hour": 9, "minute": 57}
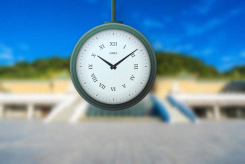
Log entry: {"hour": 10, "minute": 9}
